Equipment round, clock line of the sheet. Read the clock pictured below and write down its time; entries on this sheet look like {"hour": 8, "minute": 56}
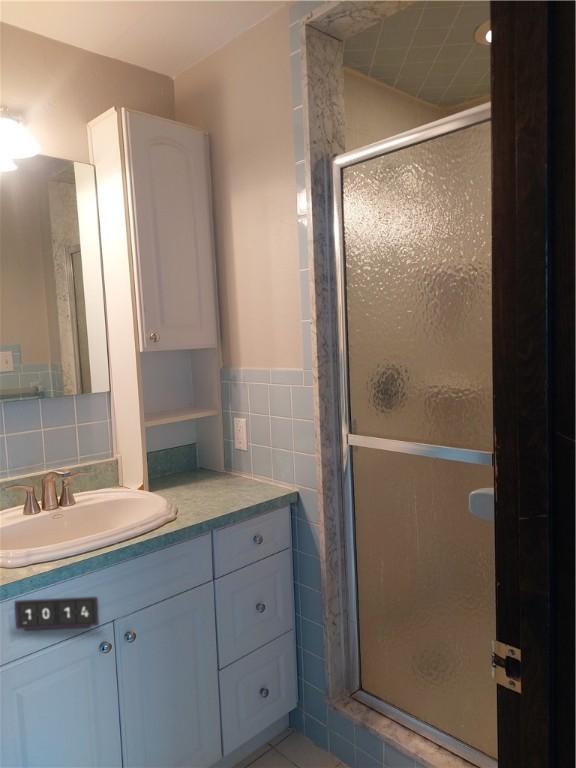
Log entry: {"hour": 10, "minute": 14}
